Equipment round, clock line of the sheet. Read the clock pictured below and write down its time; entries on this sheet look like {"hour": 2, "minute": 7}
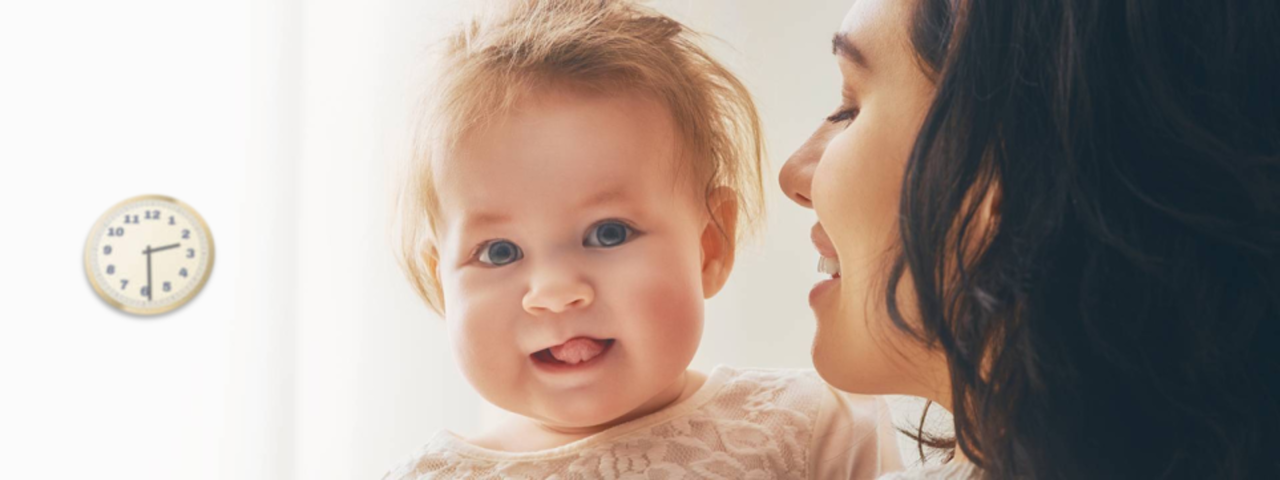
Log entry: {"hour": 2, "minute": 29}
